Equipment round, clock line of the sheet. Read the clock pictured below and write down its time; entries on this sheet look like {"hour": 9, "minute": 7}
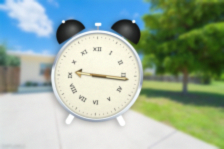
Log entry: {"hour": 9, "minute": 16}
